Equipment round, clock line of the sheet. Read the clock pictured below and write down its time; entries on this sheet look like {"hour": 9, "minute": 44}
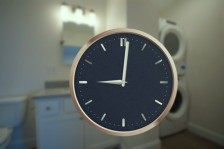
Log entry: {"hour": 9, "minute": 1}
